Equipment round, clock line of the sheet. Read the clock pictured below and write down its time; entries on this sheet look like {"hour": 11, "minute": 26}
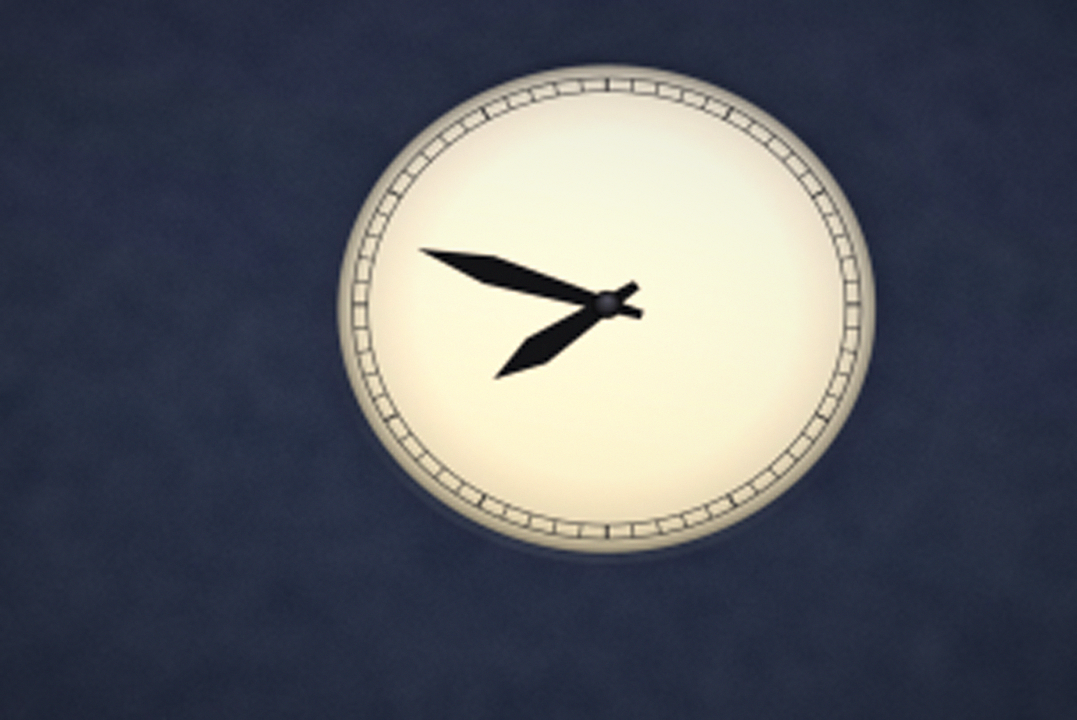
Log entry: {"hour": 7, "minute": 48}
